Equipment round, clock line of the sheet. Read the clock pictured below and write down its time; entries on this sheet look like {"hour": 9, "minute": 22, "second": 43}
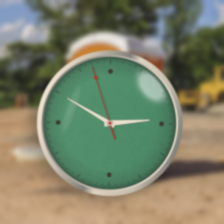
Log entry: {"hour": 2, "minute": 49, "second": 57}
